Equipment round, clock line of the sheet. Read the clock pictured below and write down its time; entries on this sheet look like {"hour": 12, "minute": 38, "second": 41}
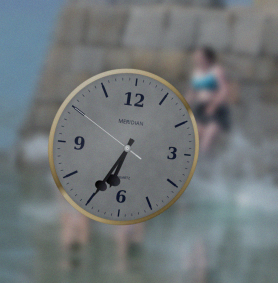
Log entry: {"hour": 6, "minute": 34, "second": 50}
